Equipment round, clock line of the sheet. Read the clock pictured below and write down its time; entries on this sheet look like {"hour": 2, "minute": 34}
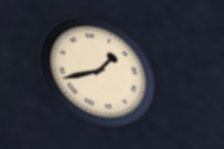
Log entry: {"hour": 1, "minute": 43}
